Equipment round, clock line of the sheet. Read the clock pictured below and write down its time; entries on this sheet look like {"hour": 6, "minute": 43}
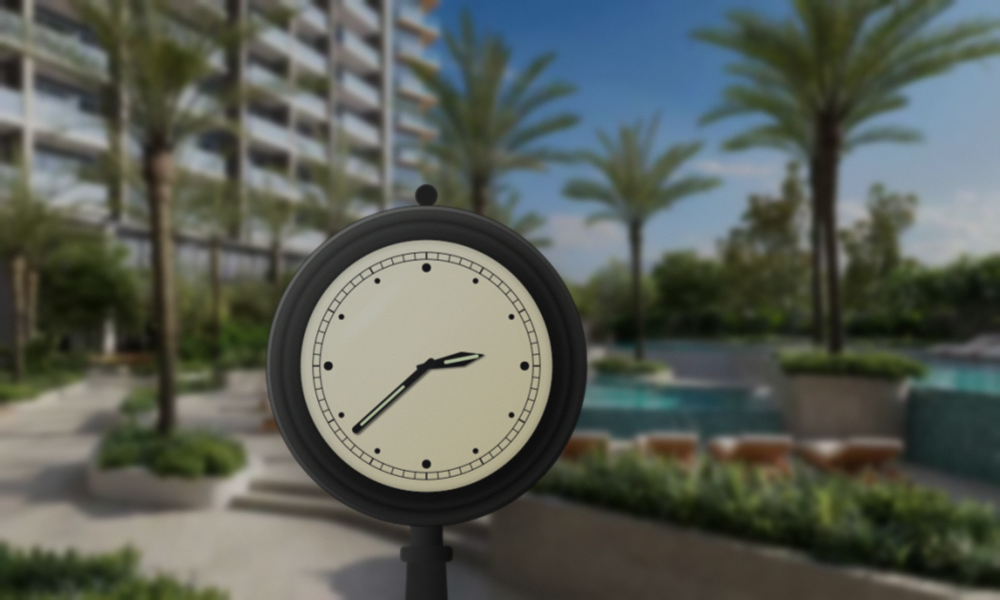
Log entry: {"hour": 2, "minute": 38}
